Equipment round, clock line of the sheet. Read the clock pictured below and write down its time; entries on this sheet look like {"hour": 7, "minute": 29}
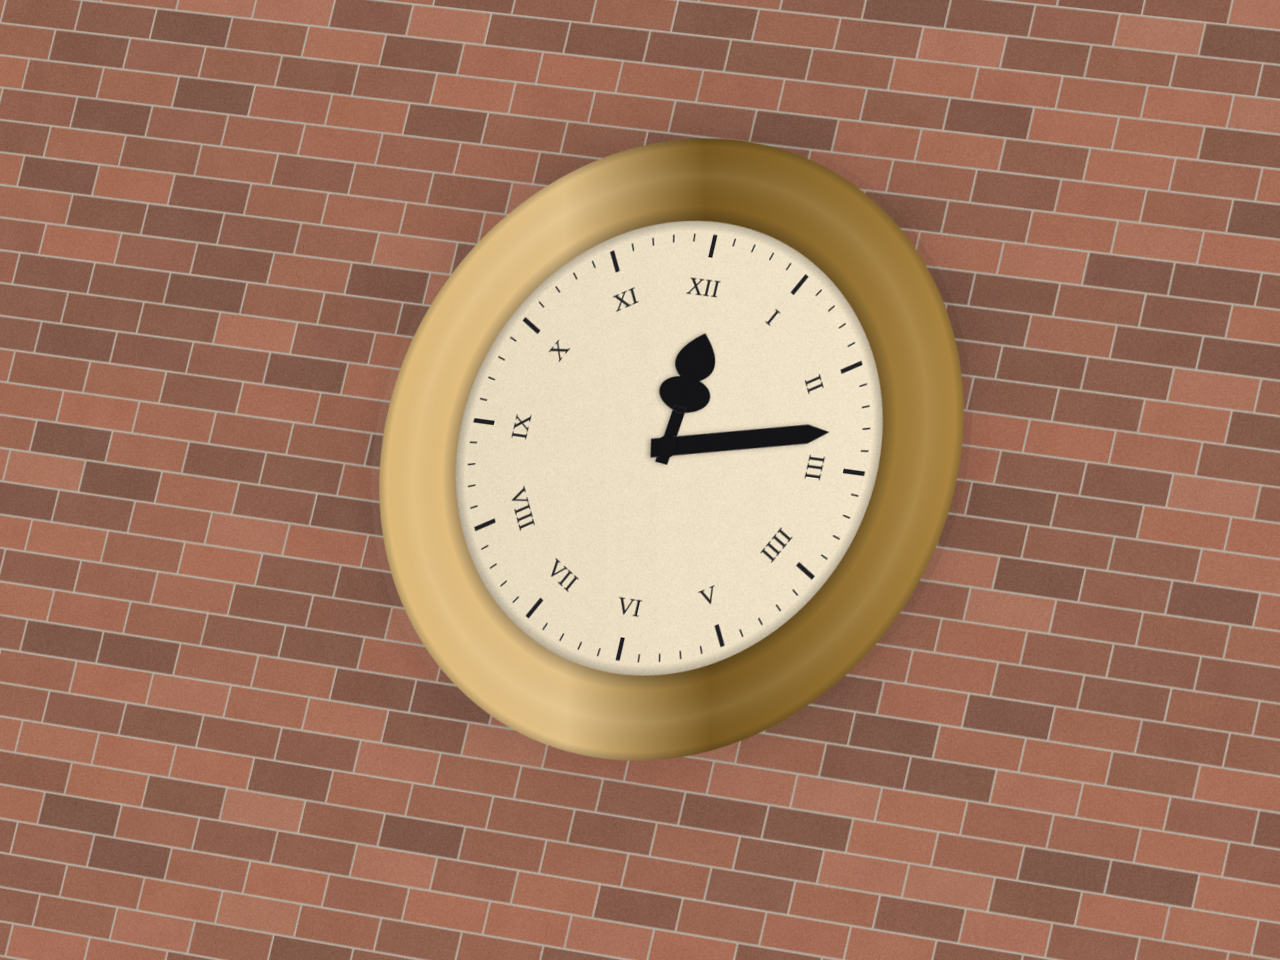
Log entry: {"hour": 12, "minute": 13}
